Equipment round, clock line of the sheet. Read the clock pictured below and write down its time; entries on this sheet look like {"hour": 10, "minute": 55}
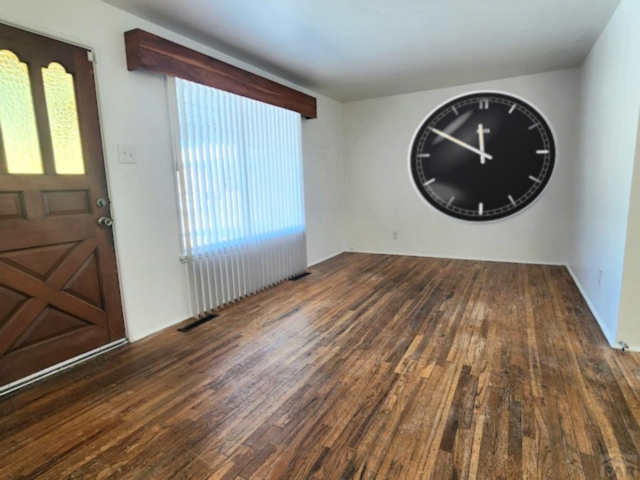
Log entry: {"hour": 11, "minute": 50}
